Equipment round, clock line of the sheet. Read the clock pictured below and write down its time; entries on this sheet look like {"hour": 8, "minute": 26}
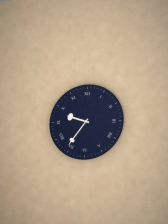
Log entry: {"hour": 9, "minute": 36}
